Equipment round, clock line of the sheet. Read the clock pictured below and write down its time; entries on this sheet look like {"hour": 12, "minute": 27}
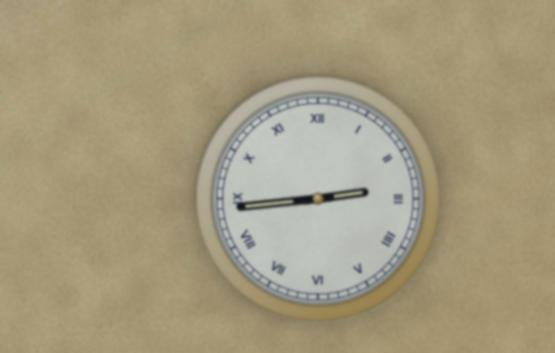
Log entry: {"hour": 2, "minute": 44}
